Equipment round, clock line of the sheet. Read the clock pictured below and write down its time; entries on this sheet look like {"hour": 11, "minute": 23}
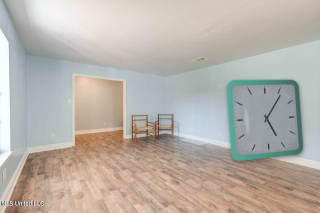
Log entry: {"hour": 5, "minute": 6}
